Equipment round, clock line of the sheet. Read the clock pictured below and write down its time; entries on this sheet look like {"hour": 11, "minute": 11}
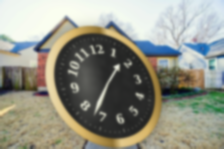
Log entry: {"hour": 1, "minute": 37}
